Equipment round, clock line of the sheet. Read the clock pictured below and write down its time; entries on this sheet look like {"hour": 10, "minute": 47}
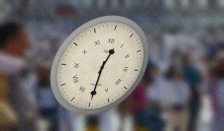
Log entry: {"hour": 12, "minute": 30}
